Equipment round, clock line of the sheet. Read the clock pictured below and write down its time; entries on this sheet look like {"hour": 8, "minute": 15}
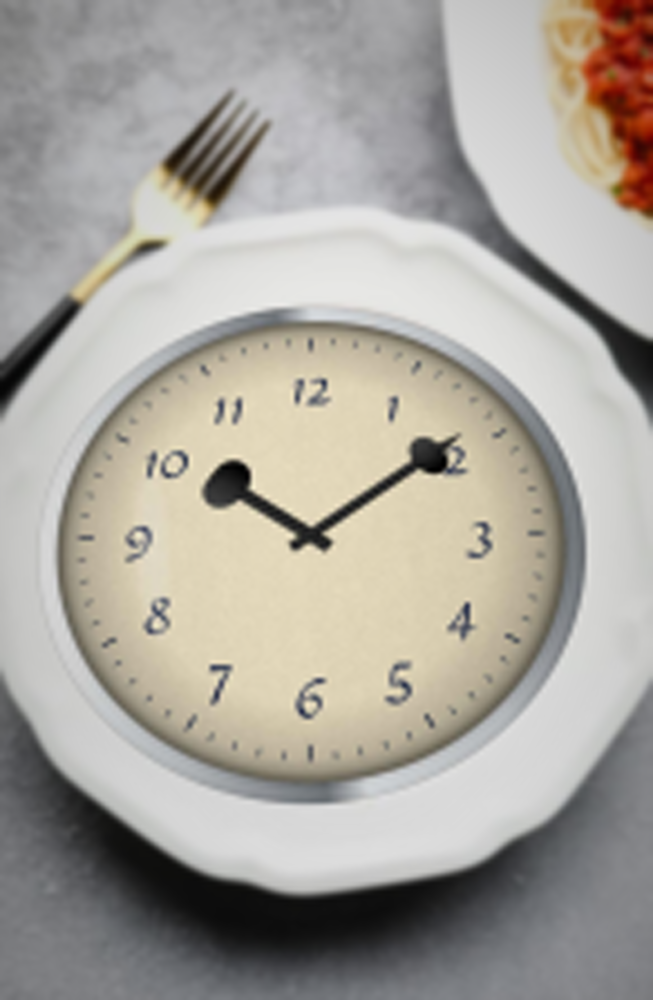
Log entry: {"hour": 10, "minute": 9}
